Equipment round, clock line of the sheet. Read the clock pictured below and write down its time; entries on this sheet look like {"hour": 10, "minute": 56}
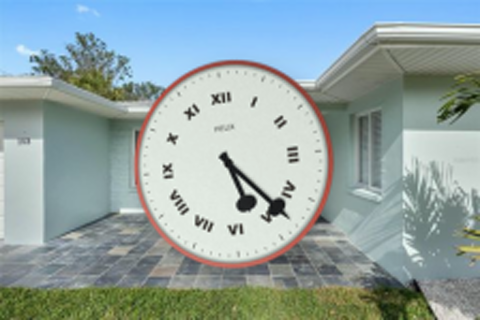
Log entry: {"hour": 5, "minute": 23}
